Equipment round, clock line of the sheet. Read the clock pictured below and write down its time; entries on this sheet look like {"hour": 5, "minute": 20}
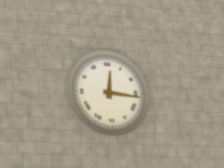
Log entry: {"hour": 12, "minute": 16}
